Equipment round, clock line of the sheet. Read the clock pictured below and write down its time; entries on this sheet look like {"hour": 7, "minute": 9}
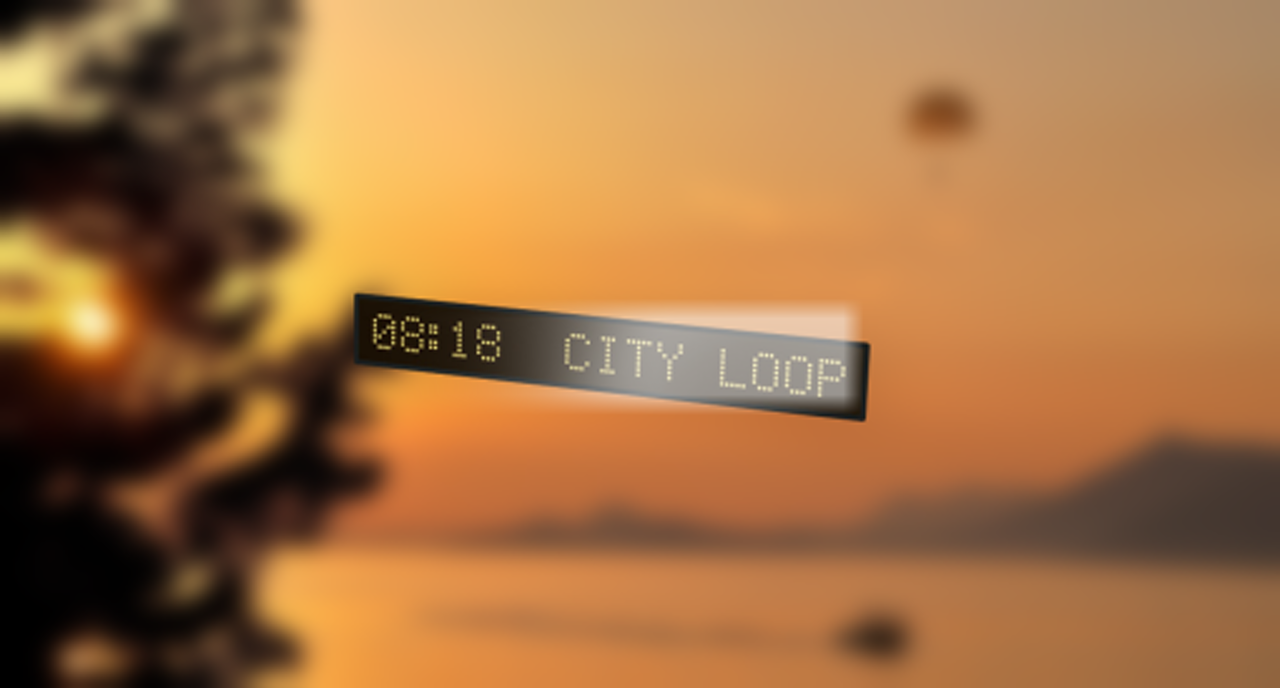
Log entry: {"hour": 8, "minute": 18}
